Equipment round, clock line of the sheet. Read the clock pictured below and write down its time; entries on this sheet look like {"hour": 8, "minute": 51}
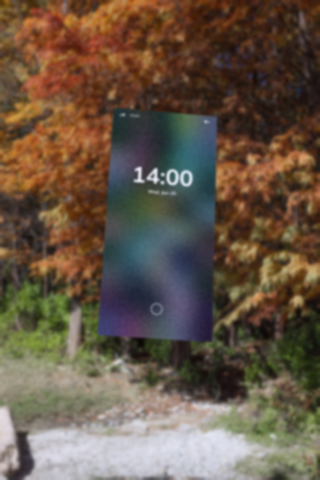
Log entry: {"hour": 14, "minute": 0}
